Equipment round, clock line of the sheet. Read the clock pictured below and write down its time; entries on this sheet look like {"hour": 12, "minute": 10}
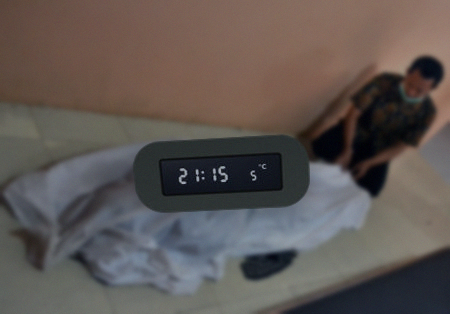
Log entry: {"hour": 21, "minute": 15}
